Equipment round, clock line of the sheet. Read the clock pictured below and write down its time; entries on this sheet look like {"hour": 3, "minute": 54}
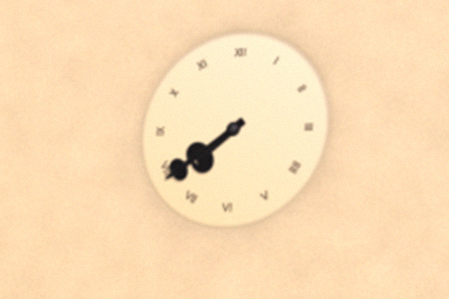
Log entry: {"hour": 7, "minute": 39}
